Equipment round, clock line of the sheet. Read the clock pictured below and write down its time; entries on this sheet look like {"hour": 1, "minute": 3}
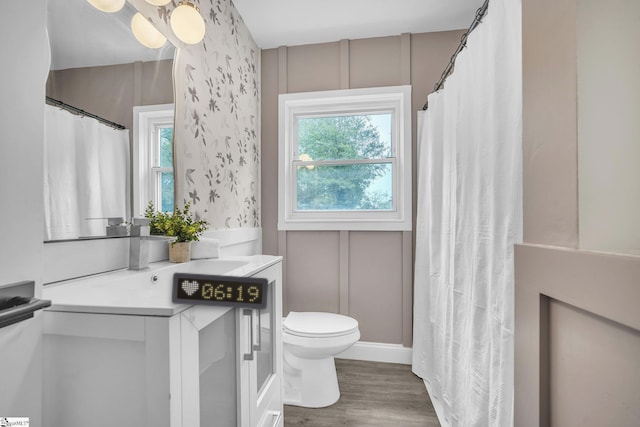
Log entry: {"hour": 6, "minute": 19}
